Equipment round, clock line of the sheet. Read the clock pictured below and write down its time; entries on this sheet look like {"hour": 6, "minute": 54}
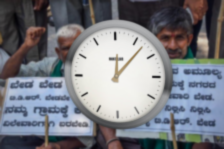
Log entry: {"hour": 12, "minute": 7}
